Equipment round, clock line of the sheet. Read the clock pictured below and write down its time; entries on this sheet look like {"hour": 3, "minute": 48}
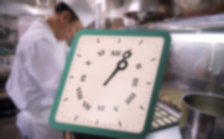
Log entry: {"hour": 1, "minute": 4}
